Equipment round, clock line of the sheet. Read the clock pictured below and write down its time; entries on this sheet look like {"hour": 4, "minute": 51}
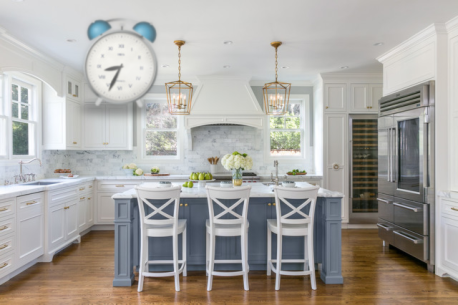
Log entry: {"hour": 8, "minute": 34}
